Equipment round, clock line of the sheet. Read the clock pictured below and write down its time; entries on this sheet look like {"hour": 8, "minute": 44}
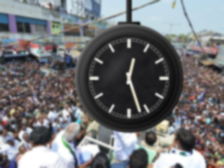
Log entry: {"hour": 12, "minute": 27}
